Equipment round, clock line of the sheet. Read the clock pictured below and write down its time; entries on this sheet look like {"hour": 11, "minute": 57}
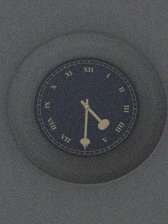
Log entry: {"hour": 4, "minute": 30}
